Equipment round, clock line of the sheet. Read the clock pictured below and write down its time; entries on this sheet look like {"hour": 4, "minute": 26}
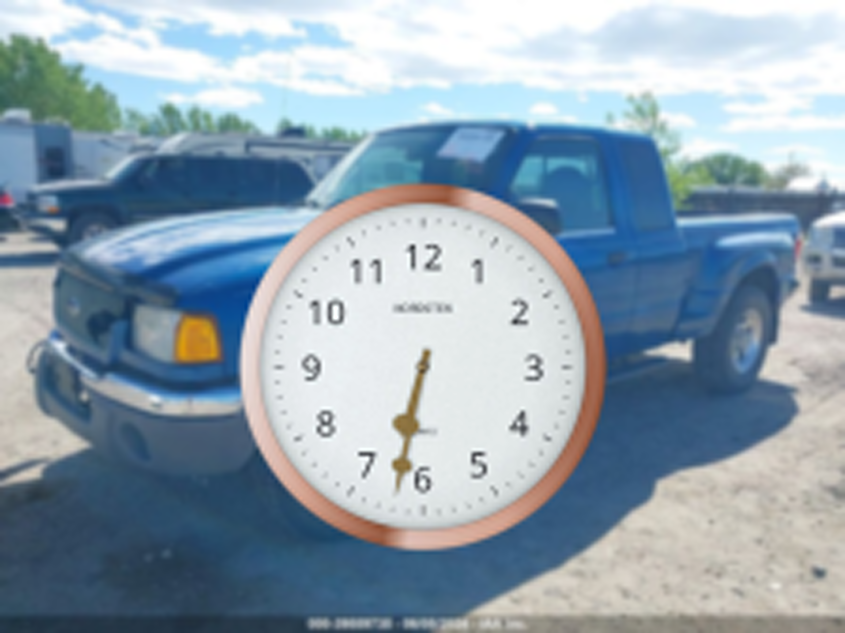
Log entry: {"hour": 6, "minute": 32}
